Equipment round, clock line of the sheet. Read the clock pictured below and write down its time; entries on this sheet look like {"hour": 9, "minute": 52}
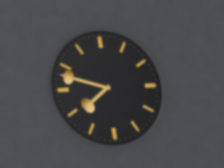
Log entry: {"hour": 7, "minute": 48}
